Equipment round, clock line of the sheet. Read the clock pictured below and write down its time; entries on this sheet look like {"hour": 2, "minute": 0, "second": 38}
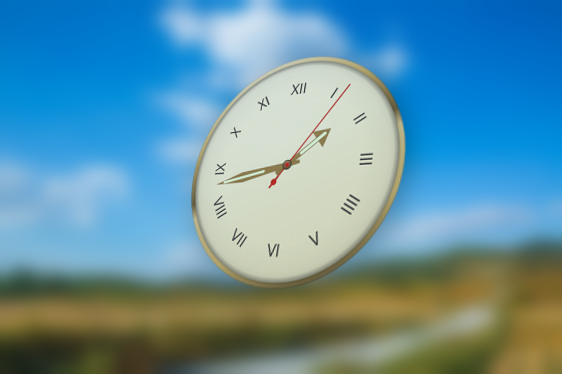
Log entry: {"hour": 1, "minute": 43, "second": 6}
